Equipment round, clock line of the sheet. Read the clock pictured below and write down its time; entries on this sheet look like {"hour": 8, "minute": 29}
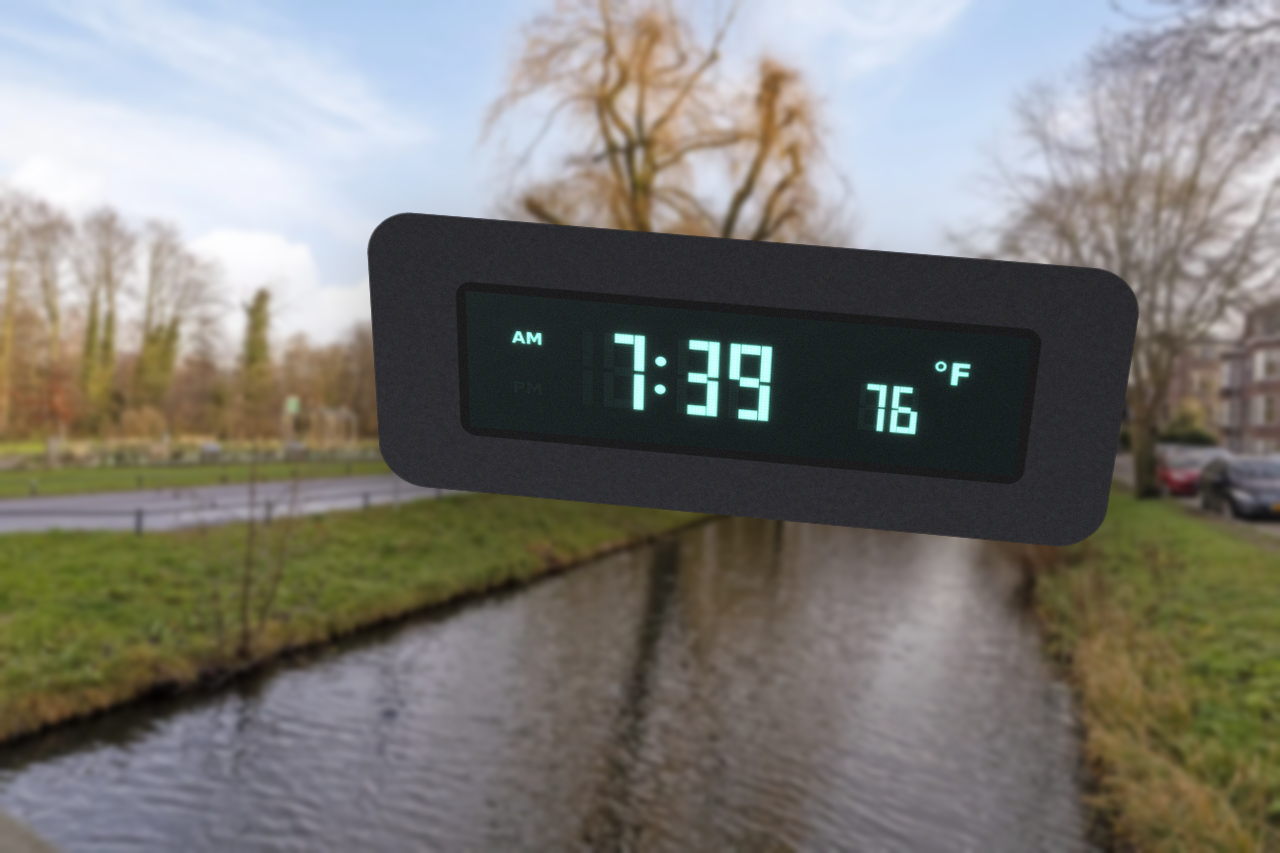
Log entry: {"hour": 7, "minute": 39}
